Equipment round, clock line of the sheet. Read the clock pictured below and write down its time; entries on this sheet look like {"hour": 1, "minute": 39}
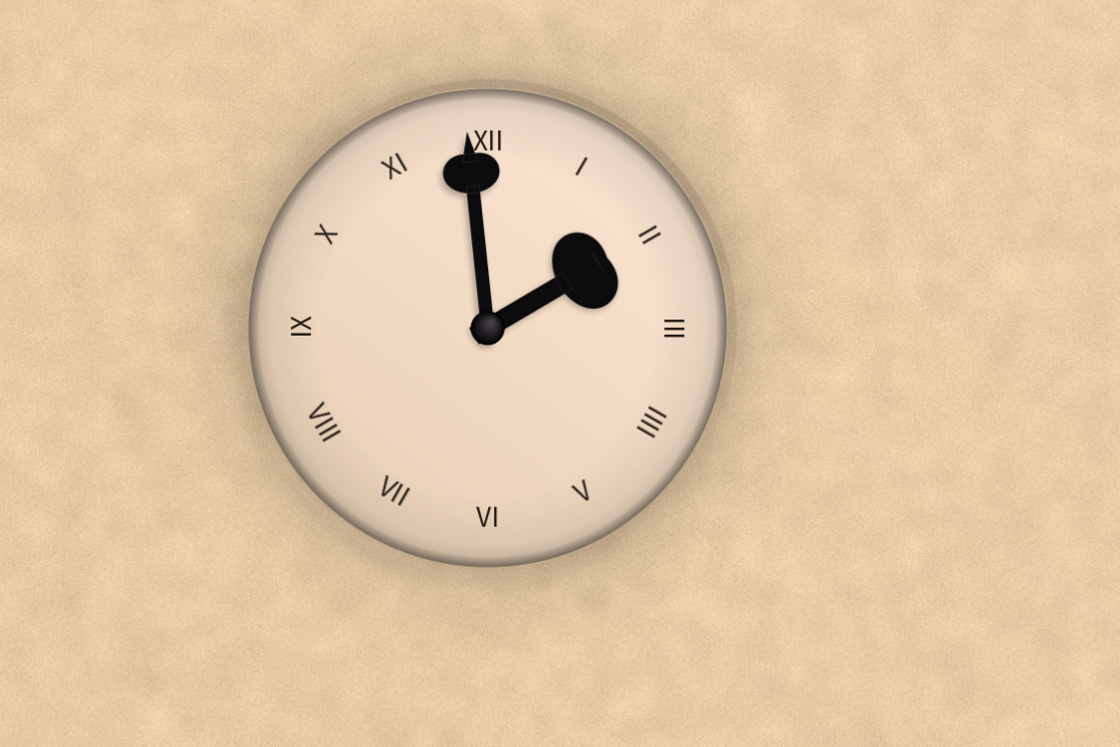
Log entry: {"hour": 1, "minute": 59}
